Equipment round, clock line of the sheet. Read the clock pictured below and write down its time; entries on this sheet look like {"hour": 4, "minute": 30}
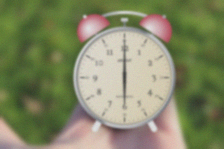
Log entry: {"hour": 6, "minute": 0}
